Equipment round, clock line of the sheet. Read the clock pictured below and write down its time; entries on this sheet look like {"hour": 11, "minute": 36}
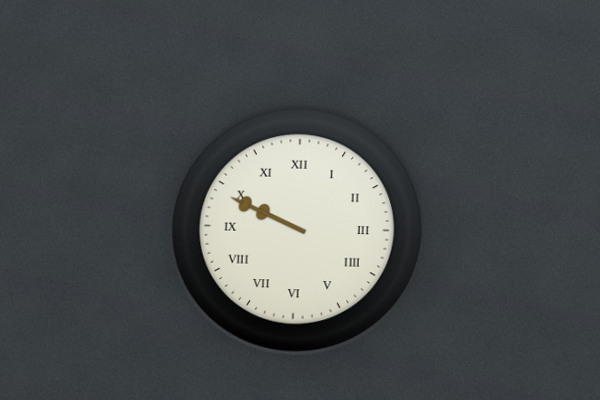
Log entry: {"hour": 9, "minute": 49}
